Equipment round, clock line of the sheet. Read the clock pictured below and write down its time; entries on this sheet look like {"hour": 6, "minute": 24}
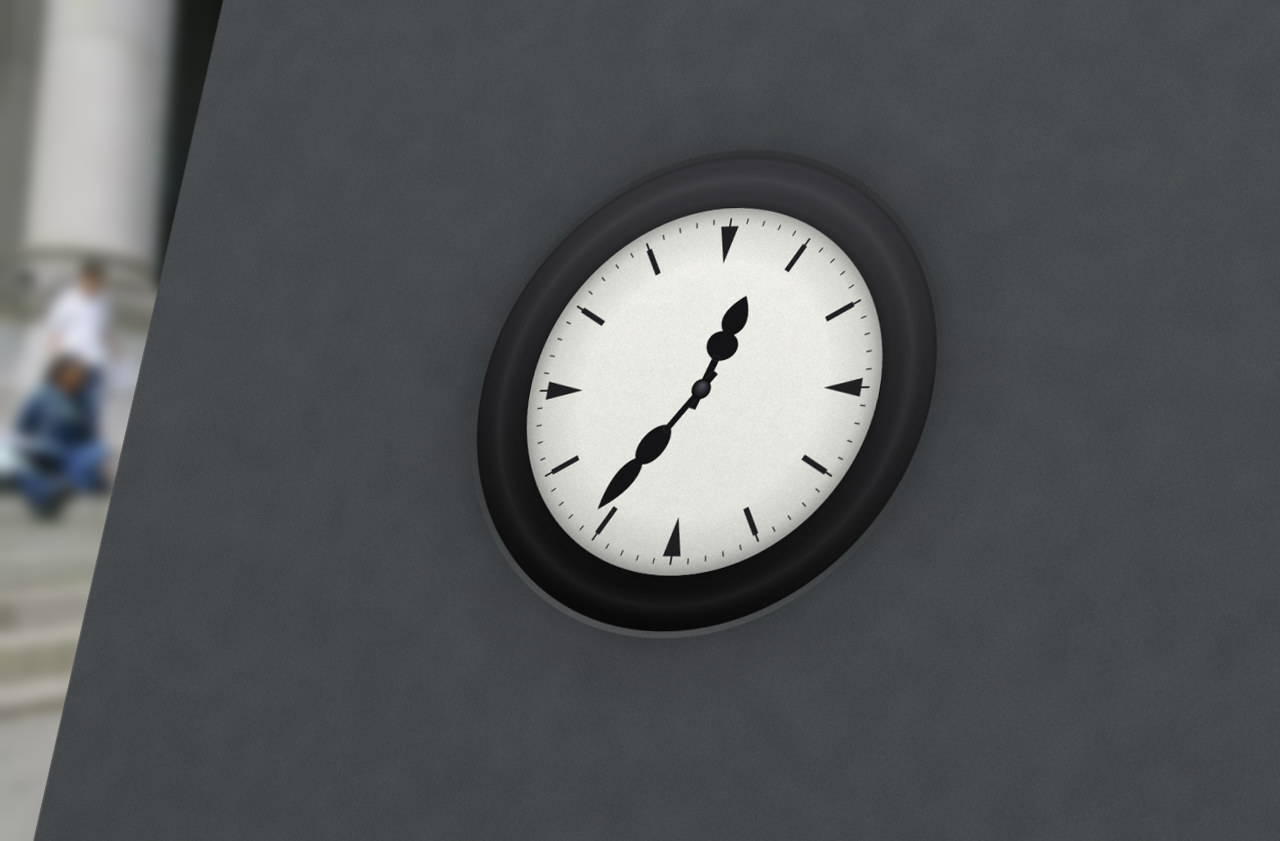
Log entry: {"hour": 12, "minute": 36}
